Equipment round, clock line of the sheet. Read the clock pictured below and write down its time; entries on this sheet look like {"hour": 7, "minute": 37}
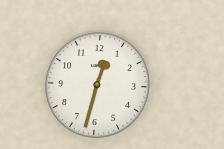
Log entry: {"hour": 12, "minute": 32}
